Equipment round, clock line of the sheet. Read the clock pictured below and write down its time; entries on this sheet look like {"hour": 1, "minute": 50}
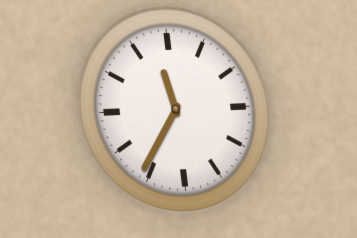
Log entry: {"hour": 11, "minute": 36}
